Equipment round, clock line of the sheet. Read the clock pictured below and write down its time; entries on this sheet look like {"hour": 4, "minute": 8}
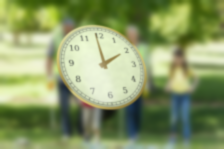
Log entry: {"hour": 1, "minute": 59}
